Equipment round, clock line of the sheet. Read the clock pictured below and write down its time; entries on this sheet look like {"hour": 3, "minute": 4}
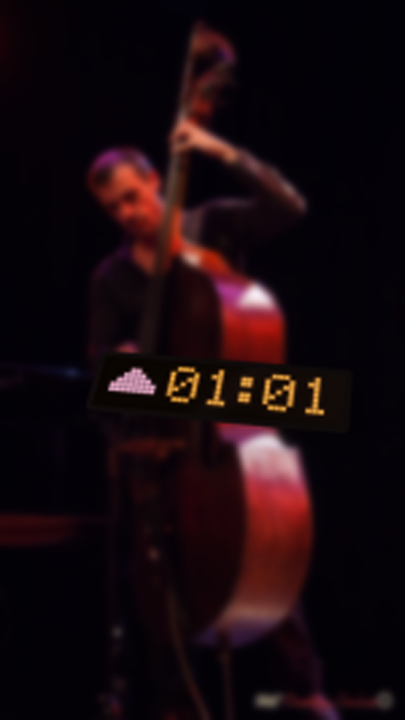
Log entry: {"hour": 1, "minute": 1}
